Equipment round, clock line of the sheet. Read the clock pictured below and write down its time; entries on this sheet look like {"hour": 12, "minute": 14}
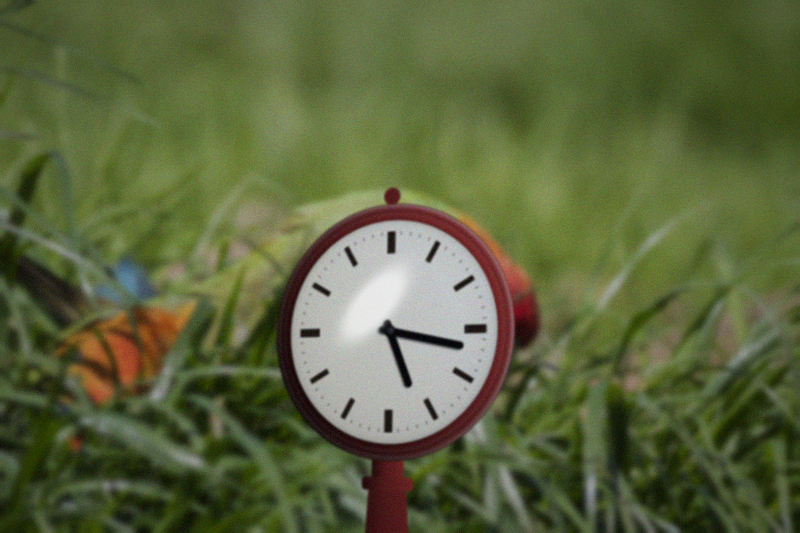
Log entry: {"hour": 5, "minute": 17}
